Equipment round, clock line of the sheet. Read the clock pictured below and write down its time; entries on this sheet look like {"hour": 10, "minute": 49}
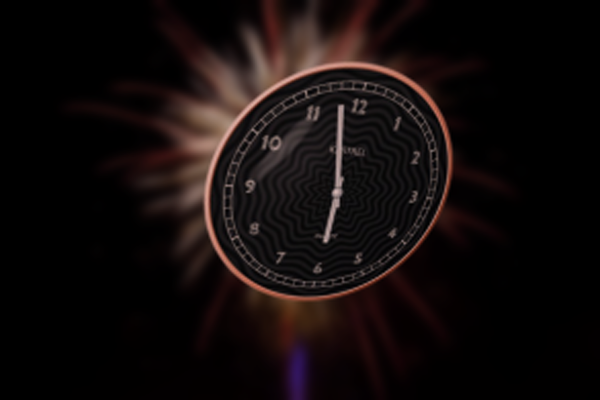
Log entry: {"hour": 5, "minute": 58}
